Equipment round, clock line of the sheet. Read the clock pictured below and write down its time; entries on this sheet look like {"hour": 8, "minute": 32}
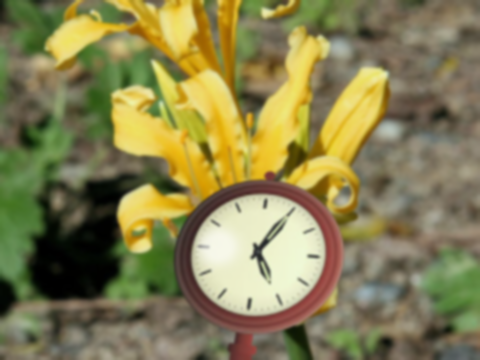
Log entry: {"hour": 5, "minute": 5}
